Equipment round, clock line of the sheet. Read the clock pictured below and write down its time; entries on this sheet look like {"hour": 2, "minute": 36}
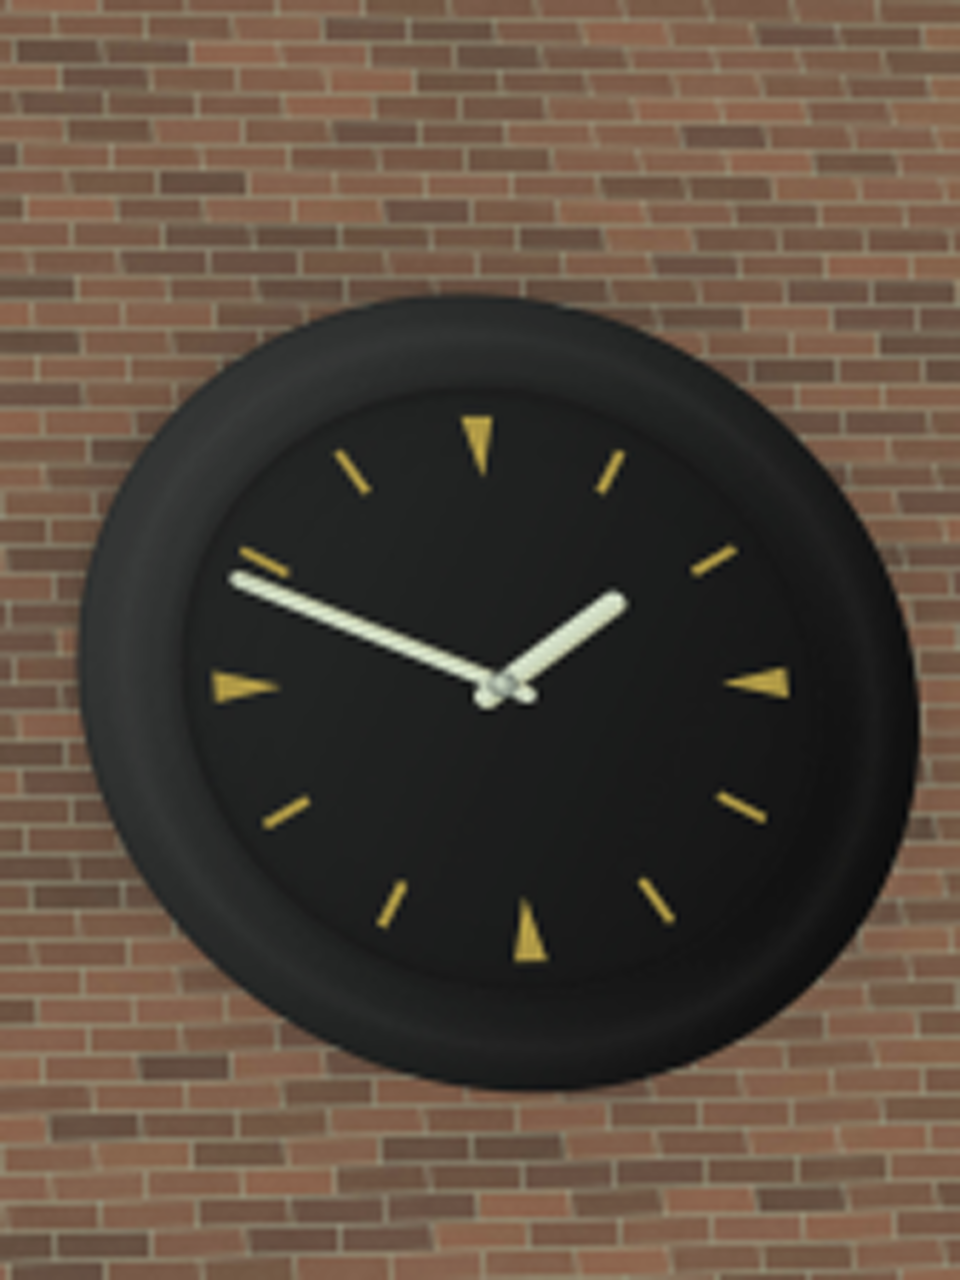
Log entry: {"hour": 1, "minute": 49}
